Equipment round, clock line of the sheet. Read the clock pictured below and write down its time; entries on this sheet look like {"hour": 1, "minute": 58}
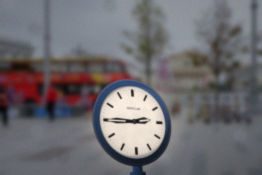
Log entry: {"hour": 2, "minute": 45}
